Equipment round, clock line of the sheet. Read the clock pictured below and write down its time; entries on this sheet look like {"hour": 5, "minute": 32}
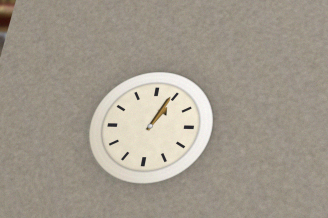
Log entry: {"hour": 1, "minute": 4}
